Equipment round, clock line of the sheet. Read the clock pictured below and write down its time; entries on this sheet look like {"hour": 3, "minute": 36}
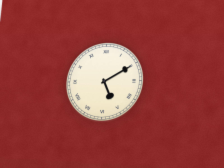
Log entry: {"hour": 5, "minute": 10}
